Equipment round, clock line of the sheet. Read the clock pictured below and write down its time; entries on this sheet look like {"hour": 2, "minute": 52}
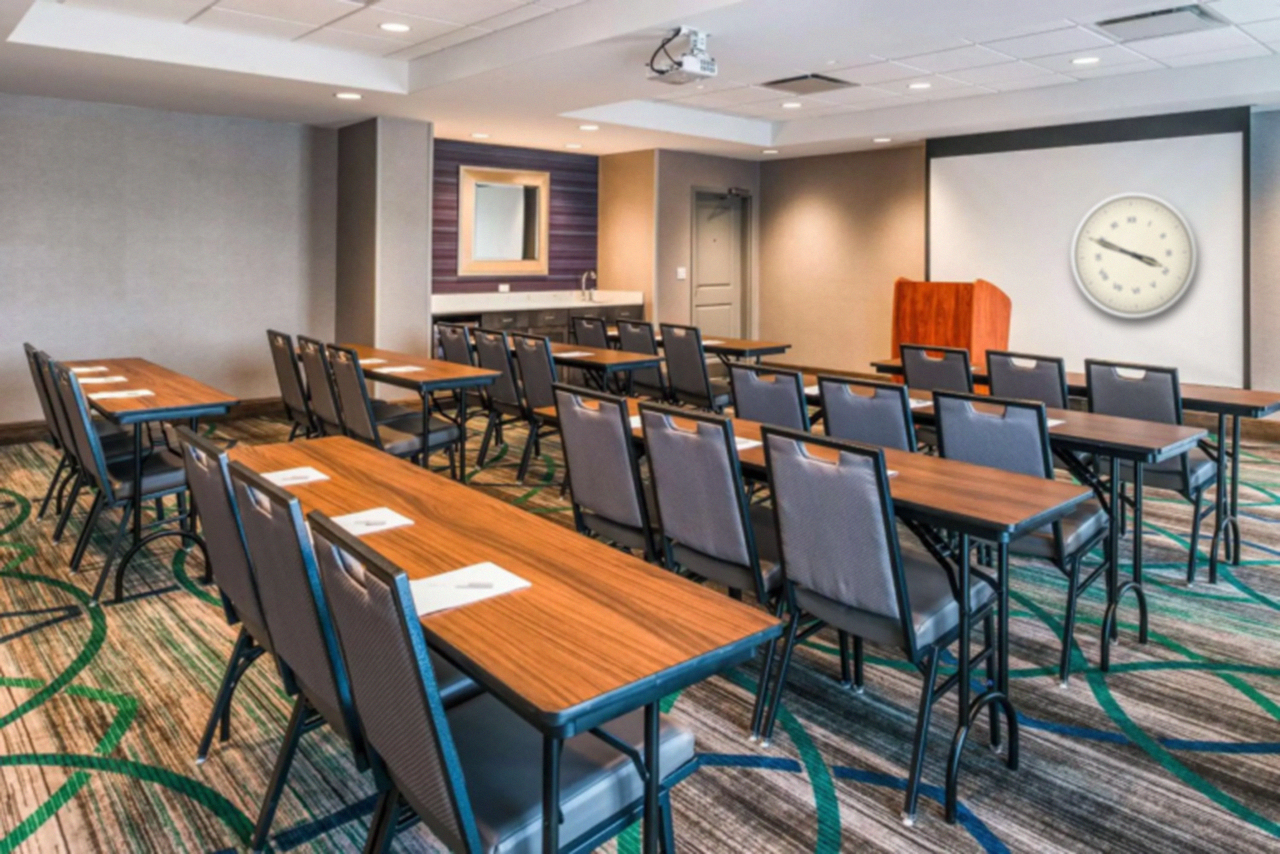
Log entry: {"hour": 3, "minute": 49}
